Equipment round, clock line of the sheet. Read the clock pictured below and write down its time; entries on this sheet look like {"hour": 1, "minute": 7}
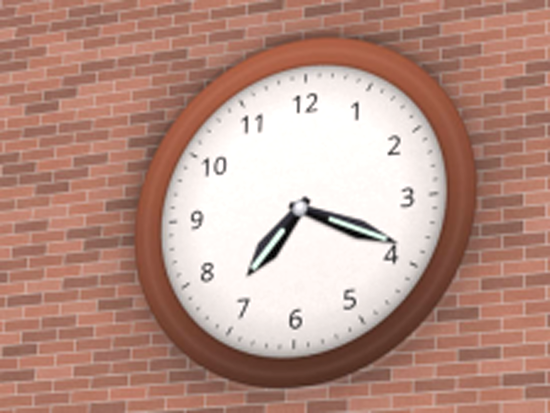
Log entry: {"hour": 7, "minute": 19}
